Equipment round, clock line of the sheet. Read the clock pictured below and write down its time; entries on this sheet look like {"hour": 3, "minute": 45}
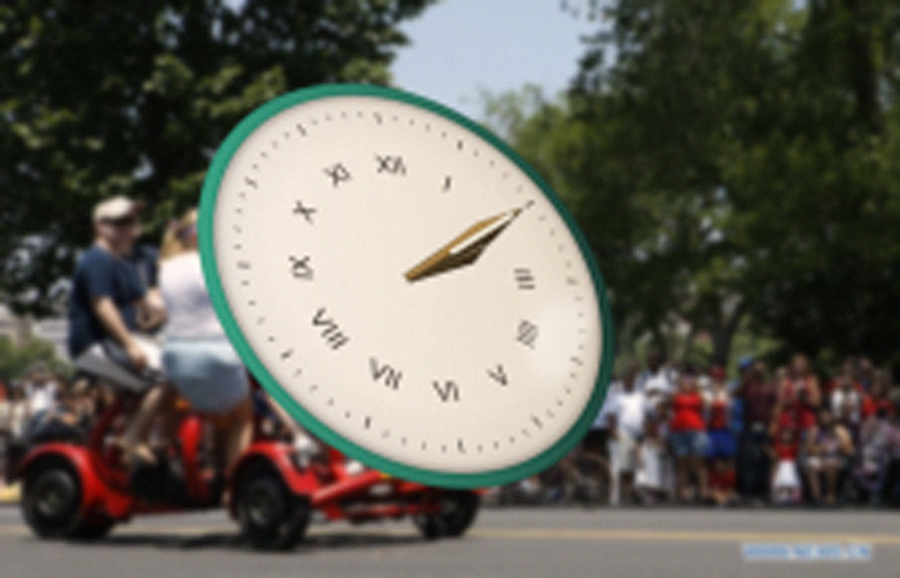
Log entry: {"hour": 2, "minute": 10}
